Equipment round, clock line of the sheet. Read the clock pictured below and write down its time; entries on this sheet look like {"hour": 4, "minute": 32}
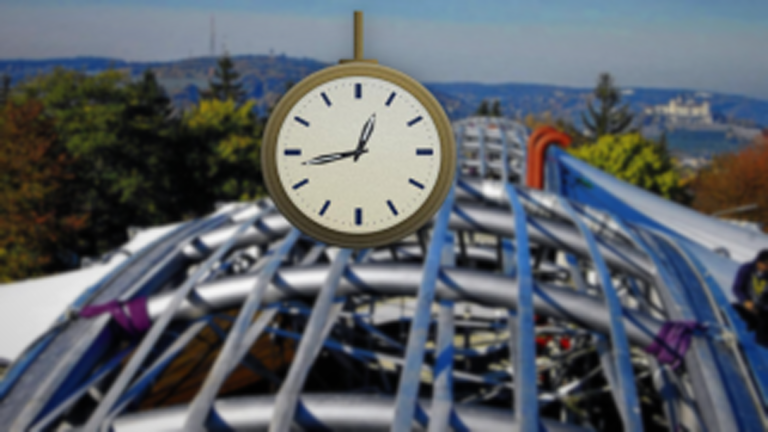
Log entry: {"hour": 12, "minute": 43}
